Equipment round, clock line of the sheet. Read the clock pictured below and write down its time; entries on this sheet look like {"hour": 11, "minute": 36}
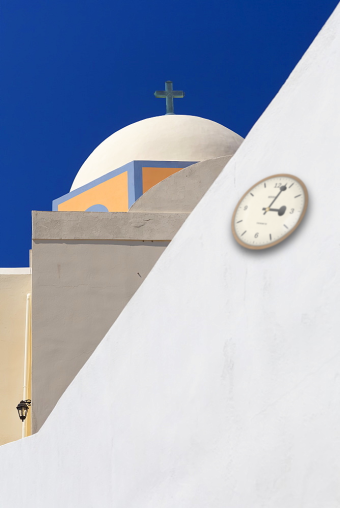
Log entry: {"hour": 3, "minute": 3}
